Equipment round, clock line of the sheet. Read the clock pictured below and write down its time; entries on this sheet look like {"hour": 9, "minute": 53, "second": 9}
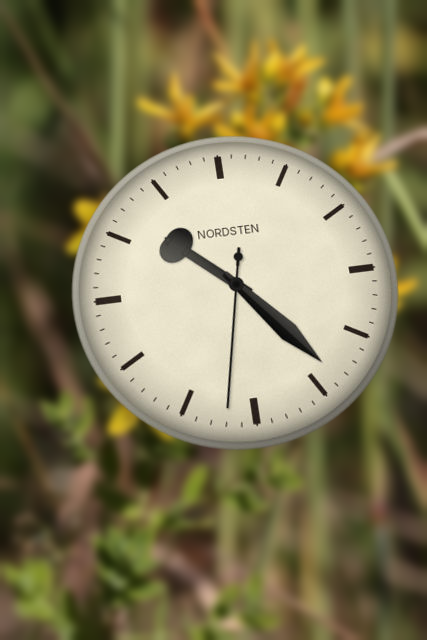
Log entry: {"hour": 10, "minute": 23, "second": 32}
